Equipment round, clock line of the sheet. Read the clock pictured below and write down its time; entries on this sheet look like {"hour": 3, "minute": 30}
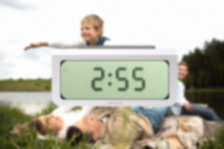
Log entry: {"hour": 2, "minute": 55}
